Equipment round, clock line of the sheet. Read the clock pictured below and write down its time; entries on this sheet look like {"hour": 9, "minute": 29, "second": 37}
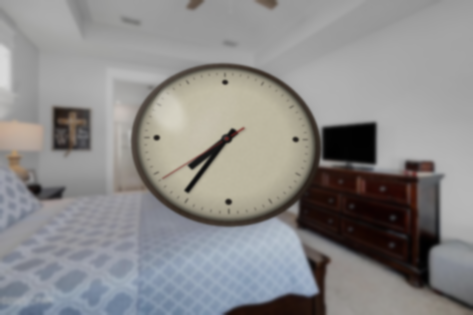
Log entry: {"hour": 7, "minute": 35, "second": 39}
